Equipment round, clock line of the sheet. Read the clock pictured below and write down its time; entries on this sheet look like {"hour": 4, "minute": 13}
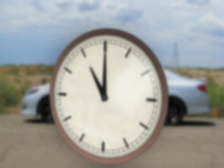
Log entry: {"hour": 11, "minute": 0}
